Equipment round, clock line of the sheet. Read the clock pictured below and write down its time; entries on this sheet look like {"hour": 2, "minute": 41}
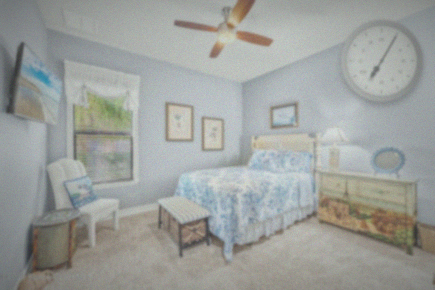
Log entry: {"hour": 7, "minute": 5}
